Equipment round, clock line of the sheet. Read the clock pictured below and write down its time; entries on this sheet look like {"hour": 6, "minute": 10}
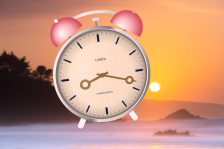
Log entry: {"hour": 8, "minute": 18}
